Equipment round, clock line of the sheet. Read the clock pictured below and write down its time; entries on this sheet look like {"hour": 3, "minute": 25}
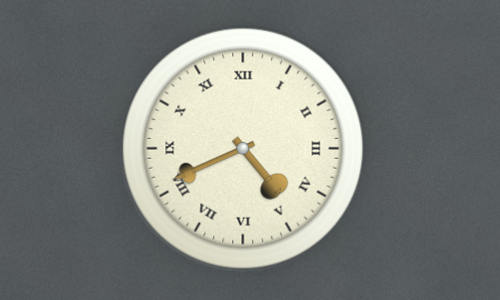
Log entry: {"hour": 4, "minute": 41}
